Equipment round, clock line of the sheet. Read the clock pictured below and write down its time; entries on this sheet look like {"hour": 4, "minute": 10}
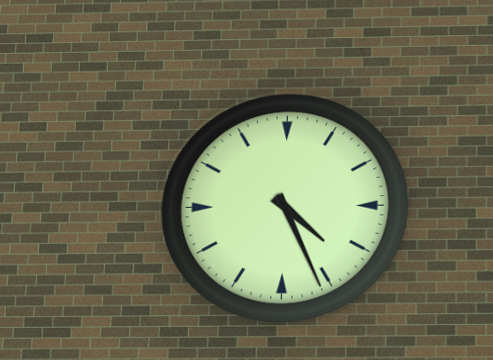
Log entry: {"hour": 4, "minute": 26}
